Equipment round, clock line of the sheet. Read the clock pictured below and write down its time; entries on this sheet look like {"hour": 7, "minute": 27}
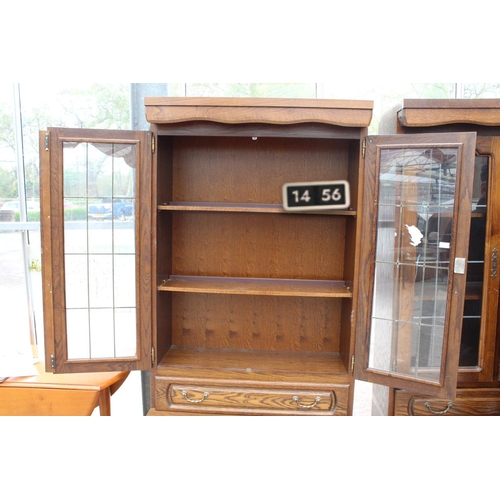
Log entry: {"hour": 14, "minute": 56}
